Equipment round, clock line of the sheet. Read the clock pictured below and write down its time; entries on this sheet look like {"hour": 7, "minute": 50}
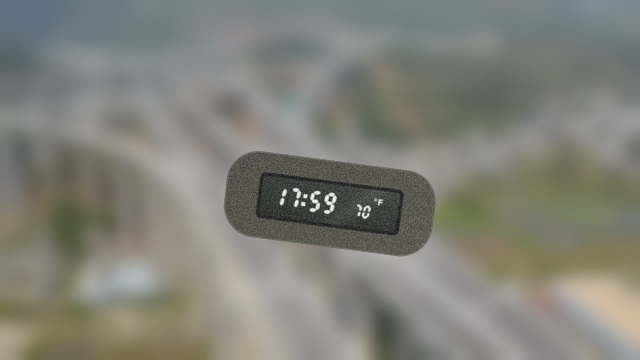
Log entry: {"hour": 17, "minute": 59}
